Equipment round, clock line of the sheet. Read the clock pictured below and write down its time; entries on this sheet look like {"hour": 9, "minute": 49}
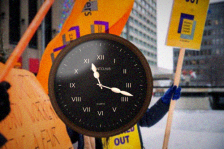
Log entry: {"hour": 11, "minute": 18}
